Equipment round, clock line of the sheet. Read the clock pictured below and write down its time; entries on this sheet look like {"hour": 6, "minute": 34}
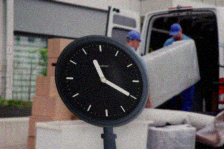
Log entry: {"hour": 11, "minute": 20}
